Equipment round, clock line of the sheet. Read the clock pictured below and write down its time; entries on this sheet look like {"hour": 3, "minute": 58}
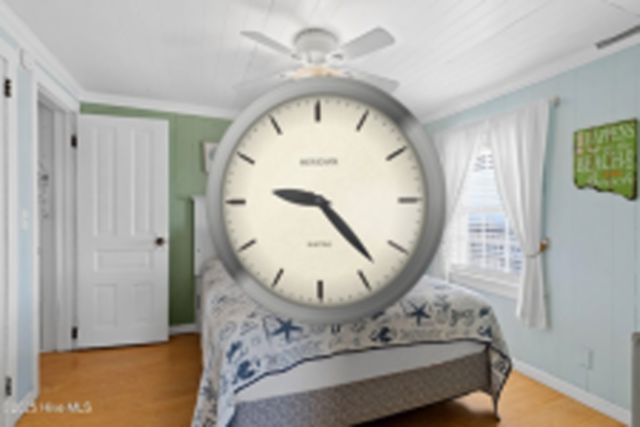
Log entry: {"hour": 9, "minute": 23}
